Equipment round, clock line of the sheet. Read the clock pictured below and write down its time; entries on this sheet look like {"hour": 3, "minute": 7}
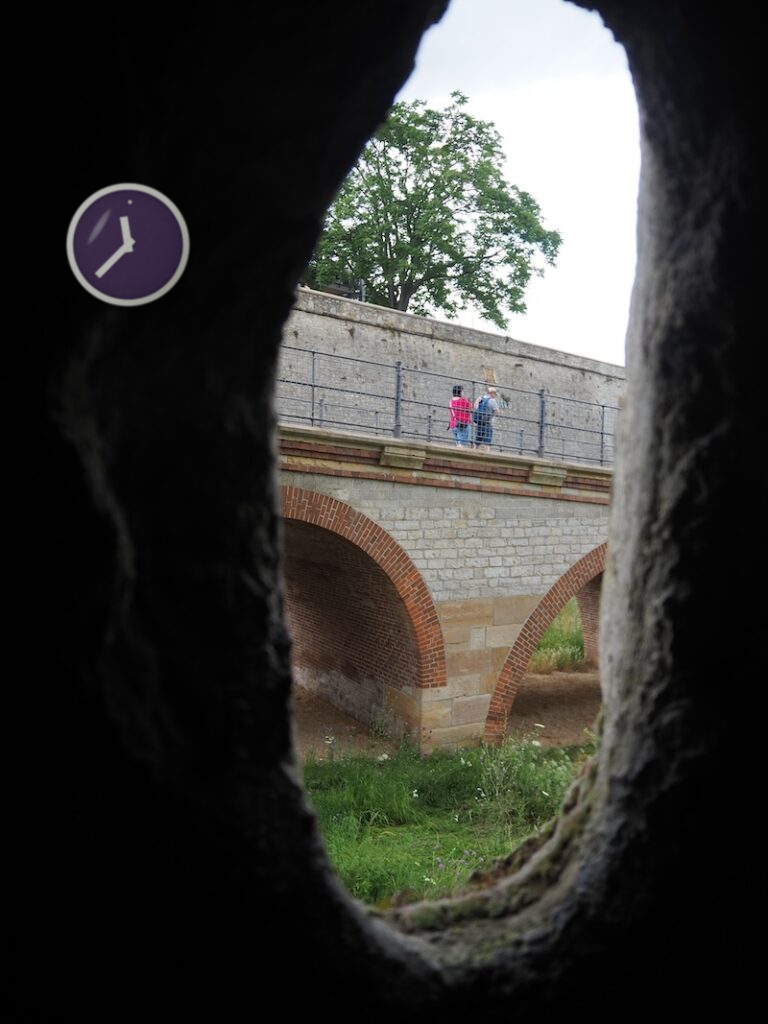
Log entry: {"hour": 11, "minute": 37}
